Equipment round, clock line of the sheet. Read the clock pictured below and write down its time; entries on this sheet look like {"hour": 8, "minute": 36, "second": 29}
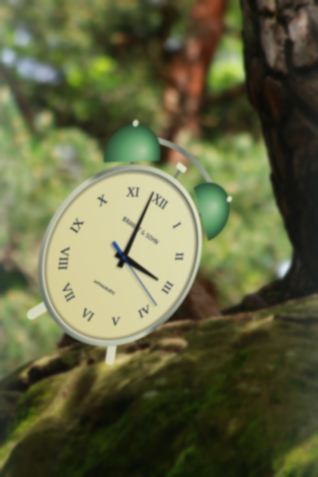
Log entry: {"hour": 2, "minute": 58, "second": 18}
